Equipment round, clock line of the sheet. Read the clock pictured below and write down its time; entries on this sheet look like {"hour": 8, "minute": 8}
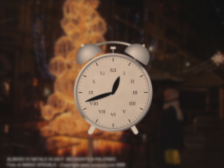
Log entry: {"hour": 12, "minute": 42}
